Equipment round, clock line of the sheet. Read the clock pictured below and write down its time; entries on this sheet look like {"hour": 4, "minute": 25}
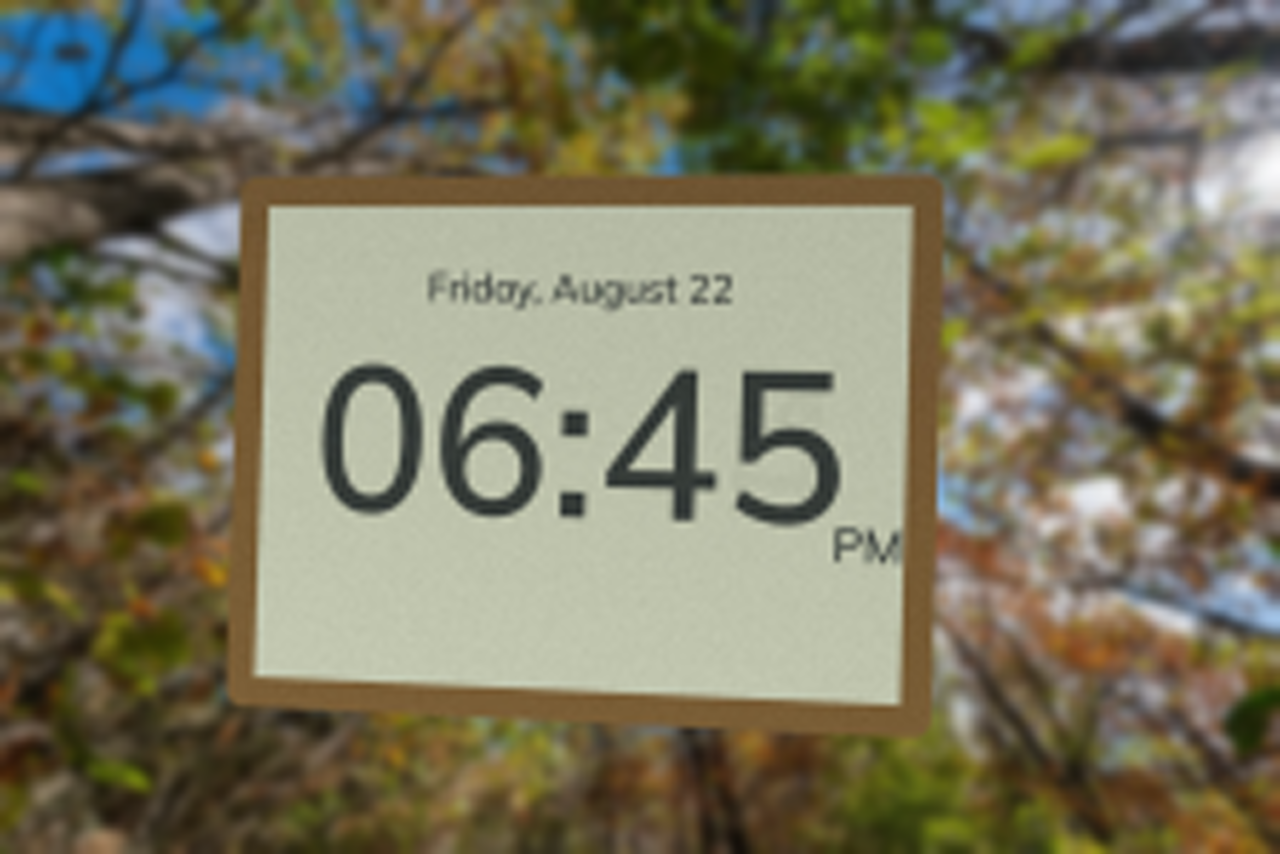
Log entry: {"hour": 6, "minute": 45}
